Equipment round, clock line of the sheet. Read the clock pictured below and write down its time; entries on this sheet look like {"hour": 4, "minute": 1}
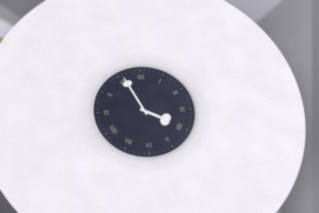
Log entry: {"hour": 3, "minute": 56}
